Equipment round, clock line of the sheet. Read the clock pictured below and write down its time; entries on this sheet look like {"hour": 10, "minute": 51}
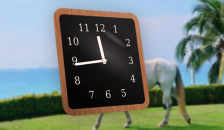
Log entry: {"hour": 11, "minute": 44}
